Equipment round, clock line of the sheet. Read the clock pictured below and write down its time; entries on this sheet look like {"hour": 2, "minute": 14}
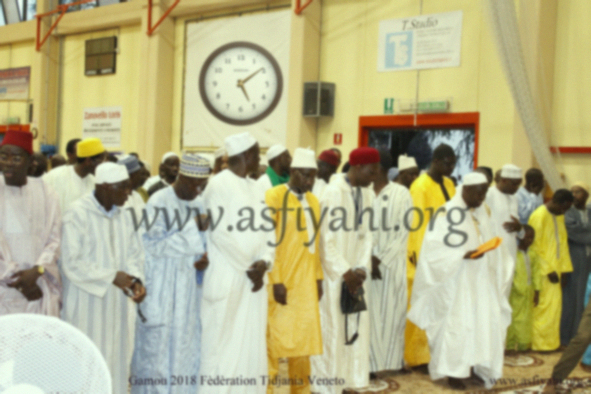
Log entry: {"hour": 5, "minute": 9}
